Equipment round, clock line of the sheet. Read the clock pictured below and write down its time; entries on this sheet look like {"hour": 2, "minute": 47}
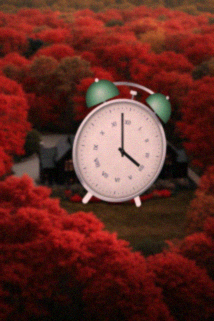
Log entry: {"hour": 3, "minute": 58}
